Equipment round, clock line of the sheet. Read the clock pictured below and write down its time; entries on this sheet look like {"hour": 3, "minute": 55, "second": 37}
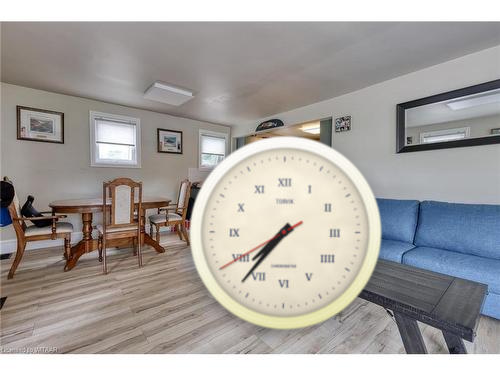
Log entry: {"hour": 7, "minute": 36, "second": 40}
